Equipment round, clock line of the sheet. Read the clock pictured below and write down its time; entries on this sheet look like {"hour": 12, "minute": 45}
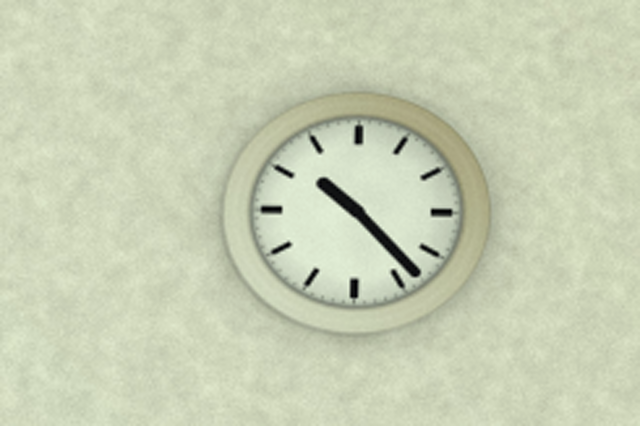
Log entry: {"hour": 10, "minute": 23}
